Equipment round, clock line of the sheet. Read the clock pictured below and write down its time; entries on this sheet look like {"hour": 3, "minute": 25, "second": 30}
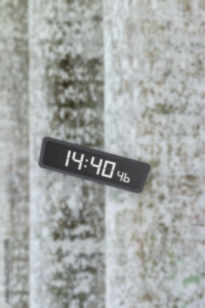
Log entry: {"hour": 14, "minute": 40, "second": 46}
